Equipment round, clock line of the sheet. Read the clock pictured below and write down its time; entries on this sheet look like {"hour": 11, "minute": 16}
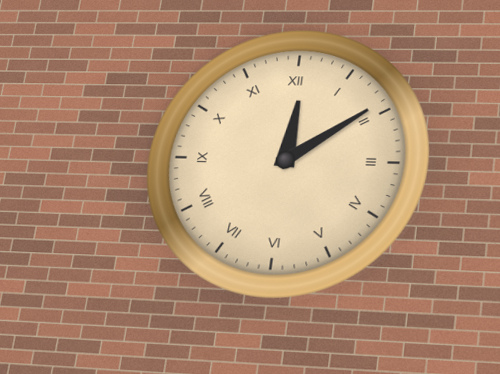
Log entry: {"hour": 12, "minute": 9}
